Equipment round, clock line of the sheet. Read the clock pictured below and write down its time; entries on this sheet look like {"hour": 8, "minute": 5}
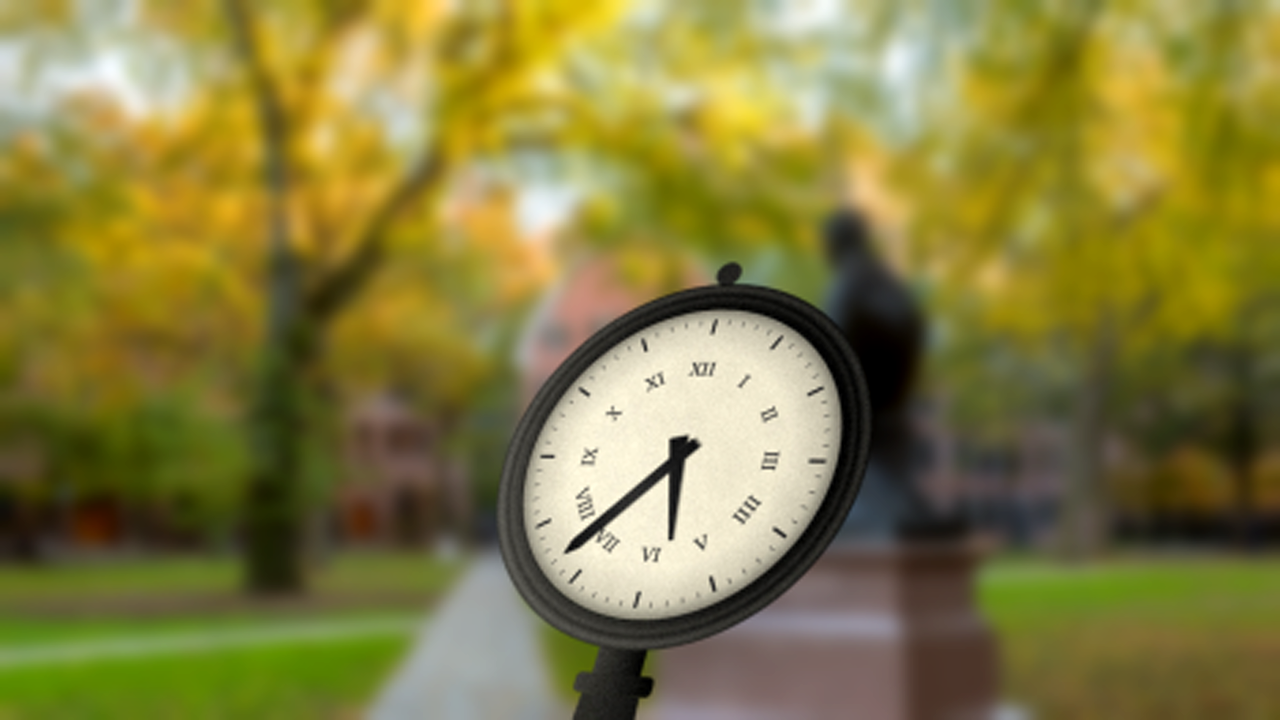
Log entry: {"hour": 5, "minute": 37}
